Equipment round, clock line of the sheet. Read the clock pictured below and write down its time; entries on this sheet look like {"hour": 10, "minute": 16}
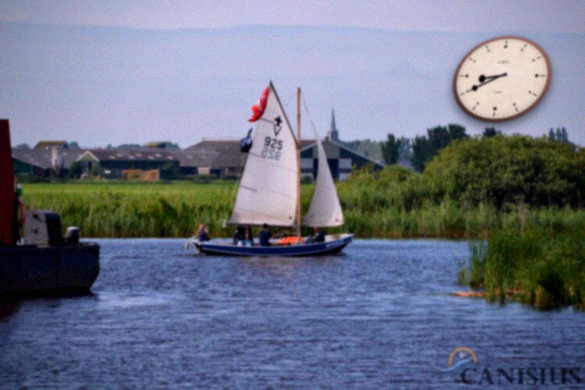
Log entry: {"hour": 8, "minute": 40}
